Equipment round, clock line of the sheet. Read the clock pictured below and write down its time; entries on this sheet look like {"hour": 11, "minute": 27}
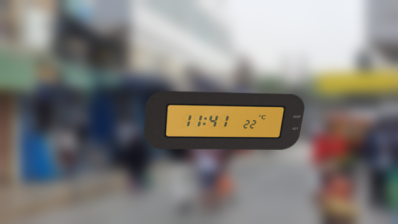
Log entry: {"hour": 11, "minute": 41}
